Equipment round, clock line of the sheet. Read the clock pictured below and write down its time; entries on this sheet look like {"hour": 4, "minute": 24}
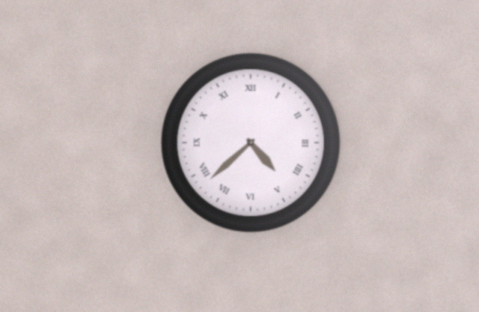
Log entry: {"hour": 4, "minute": 38}
